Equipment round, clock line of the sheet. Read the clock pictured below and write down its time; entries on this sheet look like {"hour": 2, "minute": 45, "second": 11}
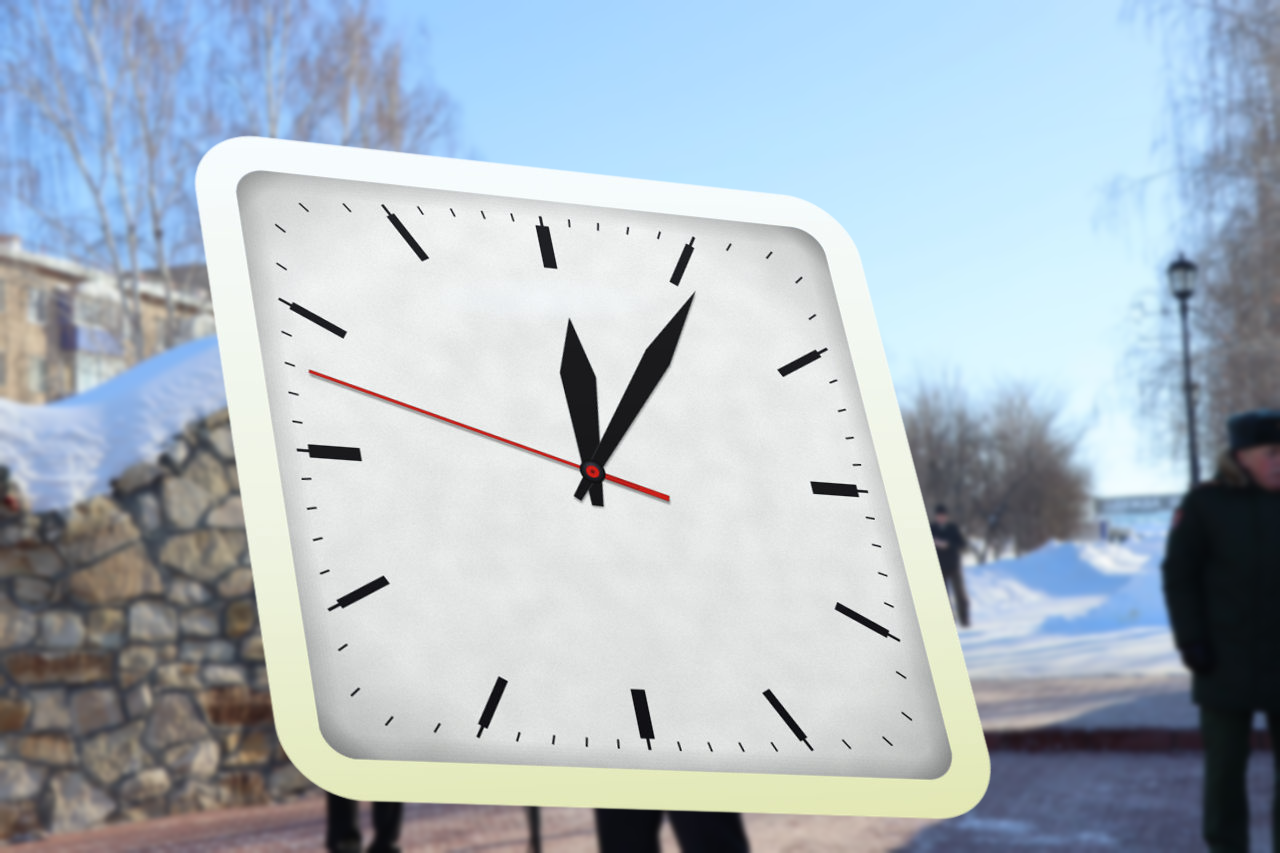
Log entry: {"hour": 12, "minute": 5, "second": 48}
